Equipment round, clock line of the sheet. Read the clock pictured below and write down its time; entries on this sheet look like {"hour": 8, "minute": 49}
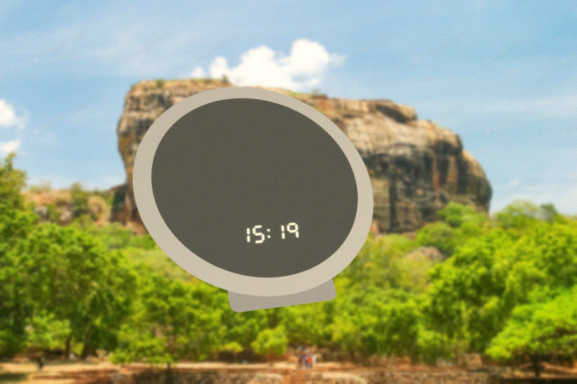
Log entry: {"hour": 15, "minute": 19}
